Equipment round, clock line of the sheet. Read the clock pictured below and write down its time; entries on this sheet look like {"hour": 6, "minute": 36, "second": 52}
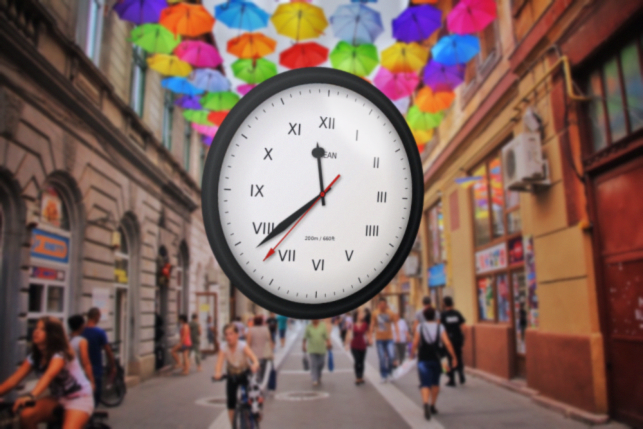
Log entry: {"hour": 11, "minute": 38, "second": 37}
